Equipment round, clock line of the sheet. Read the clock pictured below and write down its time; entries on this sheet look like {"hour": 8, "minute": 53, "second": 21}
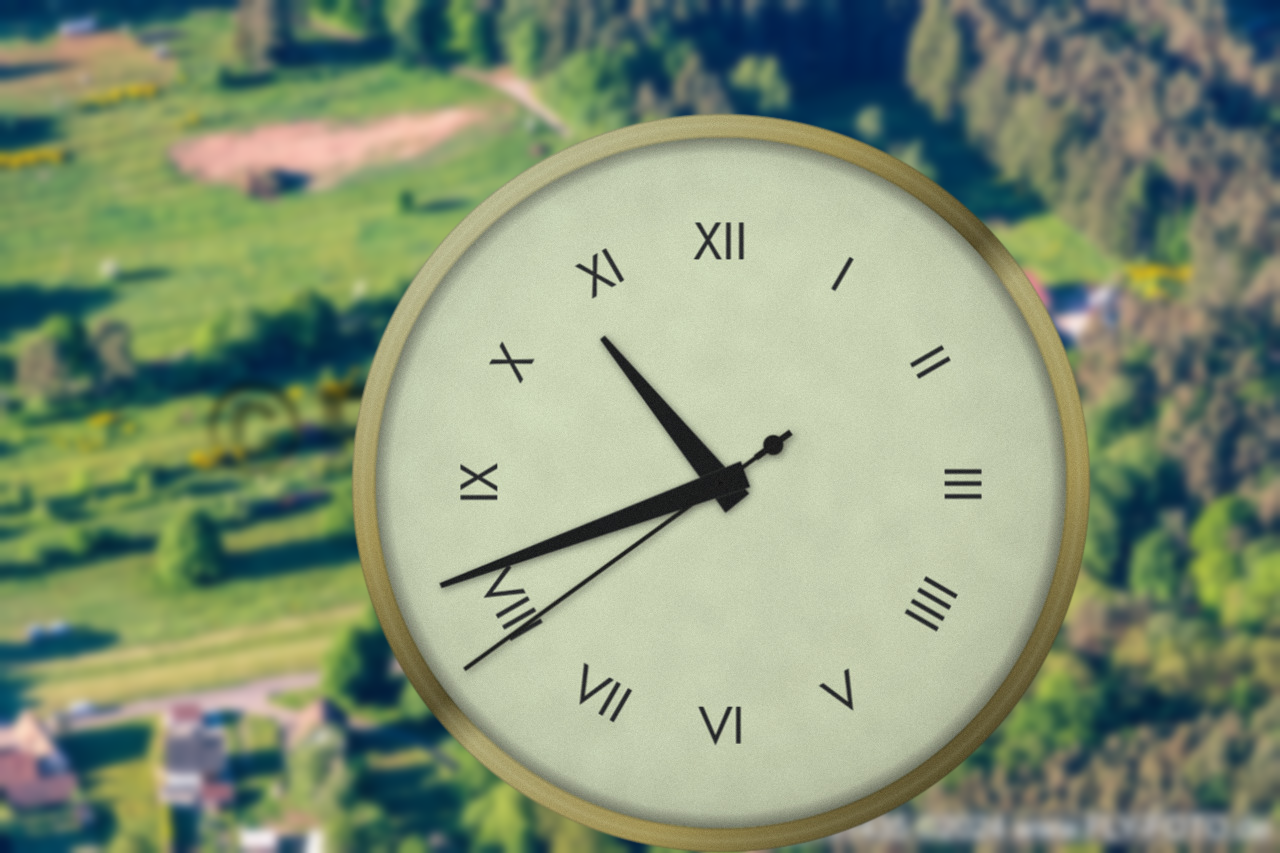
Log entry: {"hour": 10, "minute": 41, "second": 39}
